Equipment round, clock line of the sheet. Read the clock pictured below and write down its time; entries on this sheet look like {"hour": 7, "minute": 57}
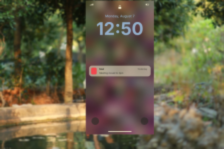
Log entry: {"hour": 12, "minute": 50}
